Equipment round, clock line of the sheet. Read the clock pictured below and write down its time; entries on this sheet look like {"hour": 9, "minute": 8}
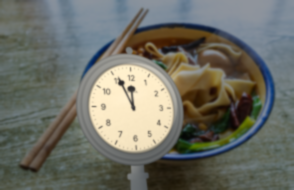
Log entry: {"hour": 11, "minute": 56}
